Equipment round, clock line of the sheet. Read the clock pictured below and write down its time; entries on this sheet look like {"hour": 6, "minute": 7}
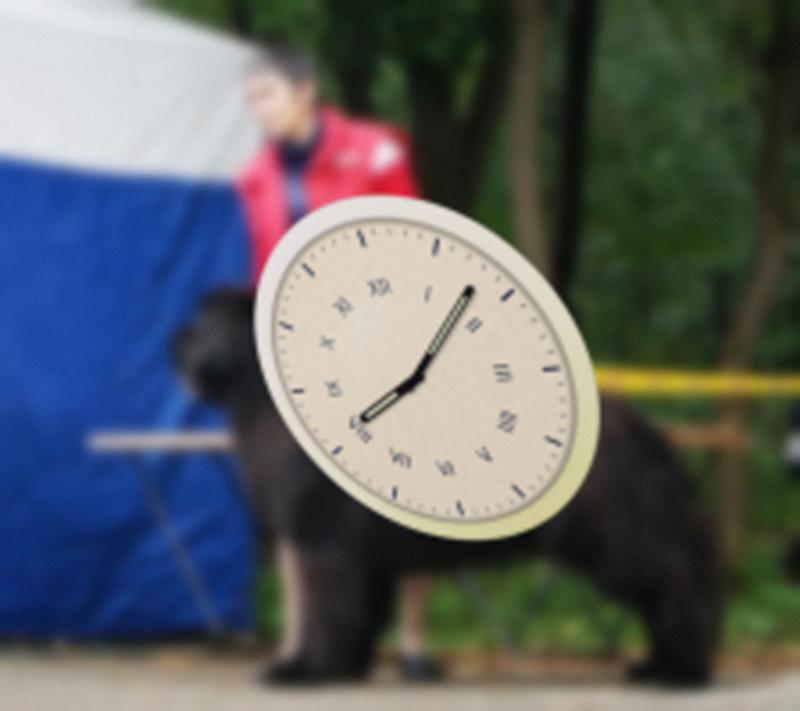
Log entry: {"hour": 8, "minute": 8}
